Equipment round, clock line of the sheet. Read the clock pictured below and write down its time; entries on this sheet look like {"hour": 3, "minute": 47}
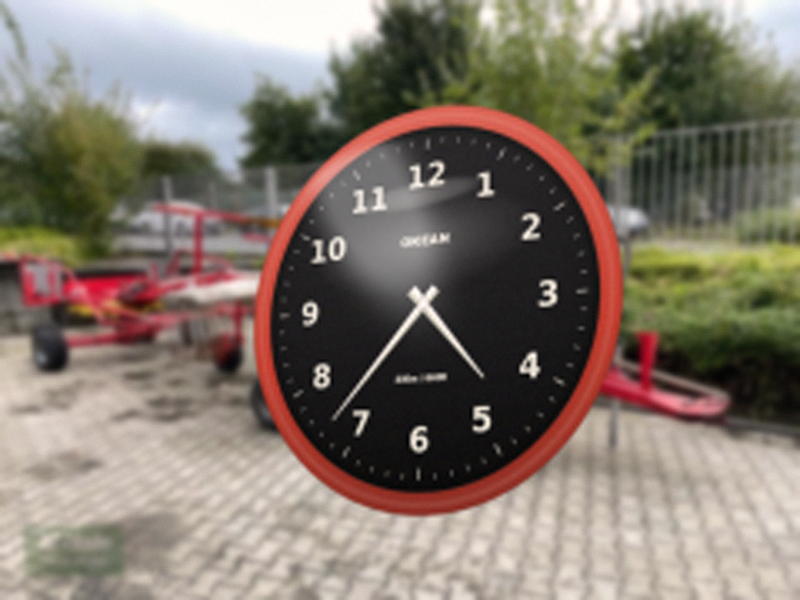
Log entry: {"hour": 4, "minute": 37}
